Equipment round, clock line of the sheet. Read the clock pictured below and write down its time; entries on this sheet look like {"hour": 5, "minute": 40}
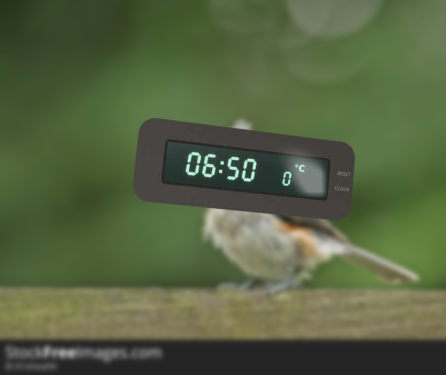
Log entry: {"hour": 6, "minute": 50}
